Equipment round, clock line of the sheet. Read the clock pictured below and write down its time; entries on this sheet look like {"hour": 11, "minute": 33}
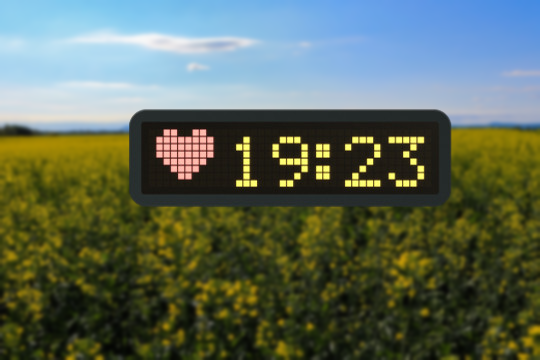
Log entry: {"hour": 19, "minute": 23}
